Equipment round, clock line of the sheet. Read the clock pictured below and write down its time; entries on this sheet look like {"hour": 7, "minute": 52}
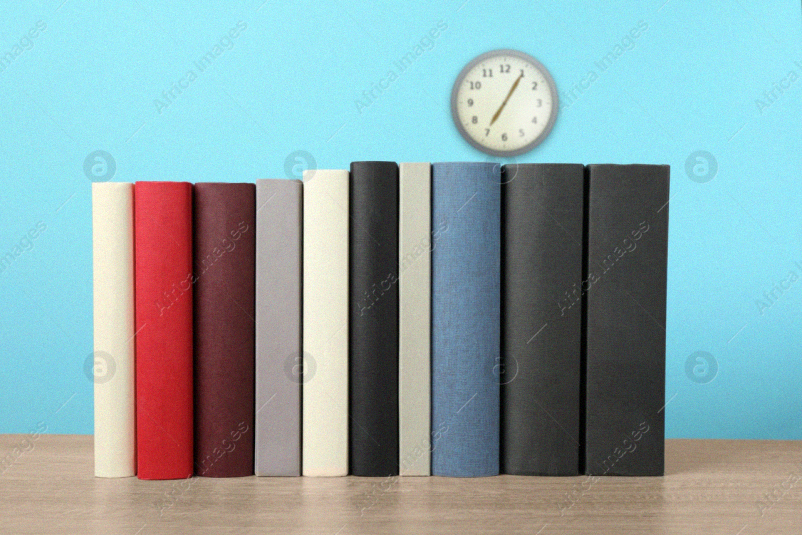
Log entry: {"hour": 7, "minute": 5}
